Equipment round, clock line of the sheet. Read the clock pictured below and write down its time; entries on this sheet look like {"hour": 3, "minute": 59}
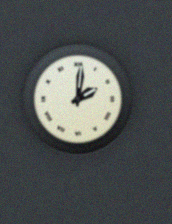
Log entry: {"hour": 2, "minute": 1}
